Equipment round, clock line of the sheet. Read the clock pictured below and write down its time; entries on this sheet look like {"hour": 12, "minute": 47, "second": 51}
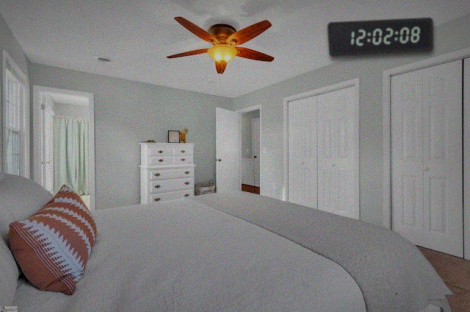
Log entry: {"hour": 12, "minute": 2, "second": 8}
